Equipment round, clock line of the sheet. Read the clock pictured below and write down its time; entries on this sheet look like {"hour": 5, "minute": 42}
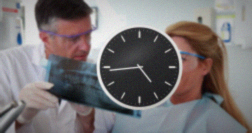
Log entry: {"hour": 4, "minute": 44}
